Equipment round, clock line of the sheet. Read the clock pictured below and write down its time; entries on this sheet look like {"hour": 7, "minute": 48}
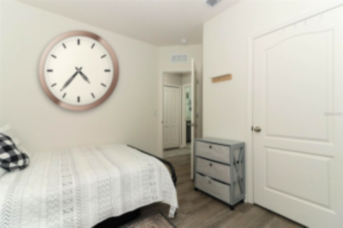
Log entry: {"hour": 4, "minute": 37}
